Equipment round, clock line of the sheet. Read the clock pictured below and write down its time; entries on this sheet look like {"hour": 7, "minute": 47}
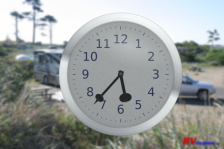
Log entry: {"hour": 5, "minute": 37}
